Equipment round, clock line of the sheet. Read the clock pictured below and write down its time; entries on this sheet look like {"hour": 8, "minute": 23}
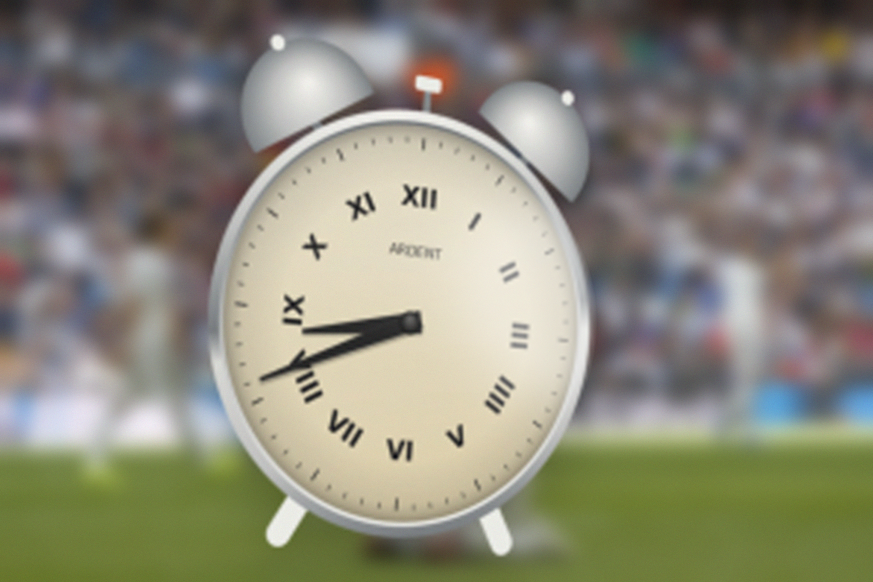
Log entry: {"hour": 8, "minute": 41}
